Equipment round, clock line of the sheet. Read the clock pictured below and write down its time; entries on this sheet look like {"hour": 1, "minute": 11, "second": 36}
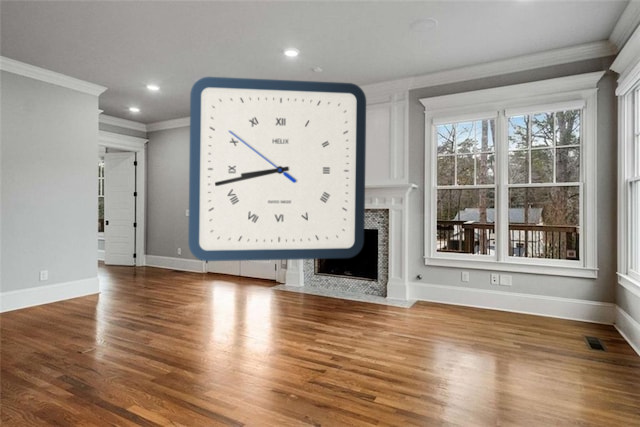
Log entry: {"hour": 8, "minute": 42, "second": 51}
